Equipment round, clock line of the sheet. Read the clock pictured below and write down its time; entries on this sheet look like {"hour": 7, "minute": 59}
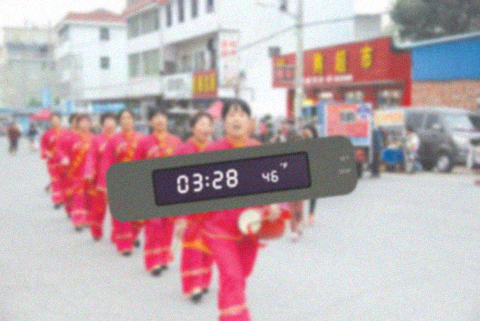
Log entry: {"hour": 3, "minute": 28}
